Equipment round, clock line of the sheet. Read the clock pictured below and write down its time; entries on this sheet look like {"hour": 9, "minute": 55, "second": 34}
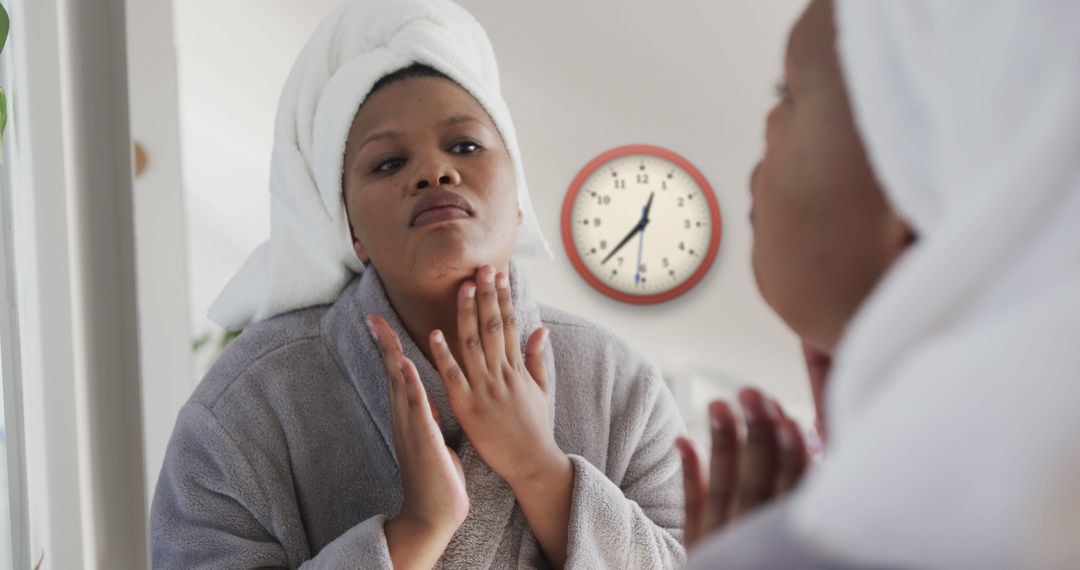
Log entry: {"hour": 12, "minute": 37, "second": 31}
